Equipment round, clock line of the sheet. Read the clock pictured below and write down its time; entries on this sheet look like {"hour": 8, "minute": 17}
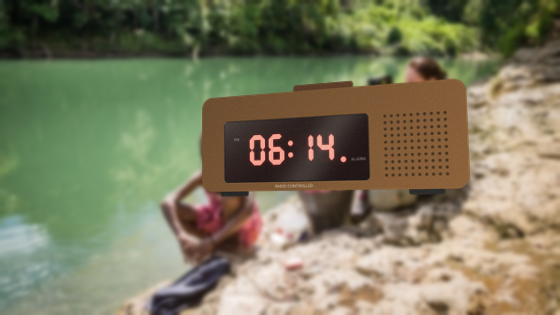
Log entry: {"hour": 6, "minute": 14}
